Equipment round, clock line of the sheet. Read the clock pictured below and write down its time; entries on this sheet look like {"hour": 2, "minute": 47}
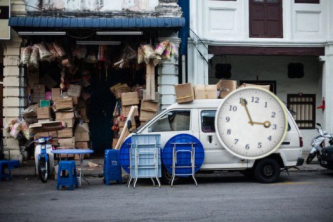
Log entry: {"hour": 2, "minute": 55}
